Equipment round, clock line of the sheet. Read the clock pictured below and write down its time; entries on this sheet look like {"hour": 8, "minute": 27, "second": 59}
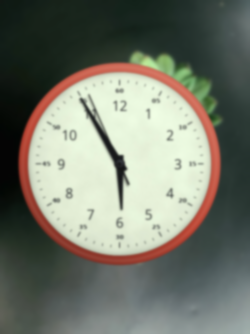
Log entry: {"hour": 5, "minute": 54, "second": 56}
